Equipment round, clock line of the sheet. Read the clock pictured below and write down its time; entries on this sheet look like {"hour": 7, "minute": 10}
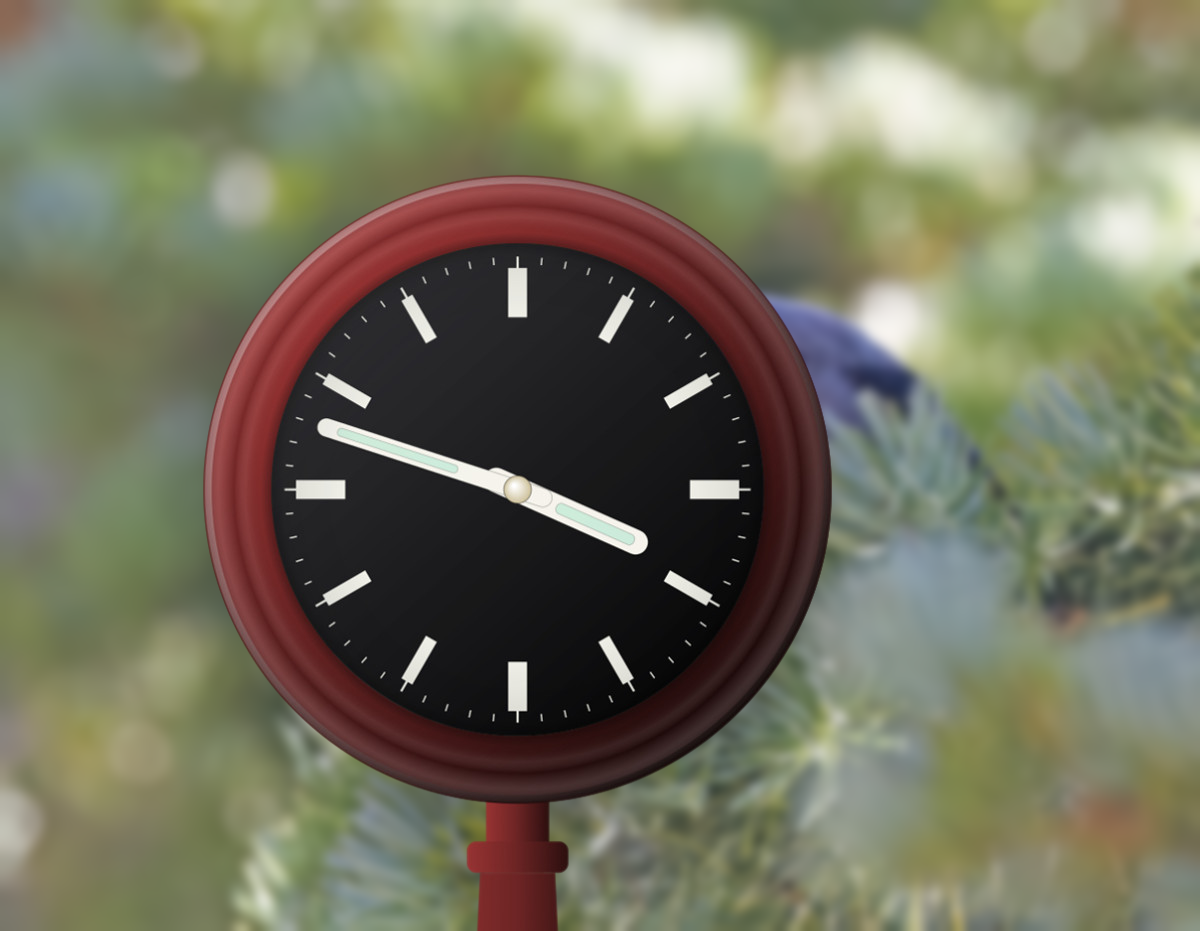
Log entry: {"hour": 3, "minute": 48}
